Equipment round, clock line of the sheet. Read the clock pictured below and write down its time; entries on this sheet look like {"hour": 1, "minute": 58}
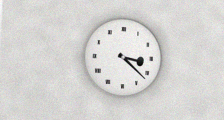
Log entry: {"hour": 3, "minute": 22}
